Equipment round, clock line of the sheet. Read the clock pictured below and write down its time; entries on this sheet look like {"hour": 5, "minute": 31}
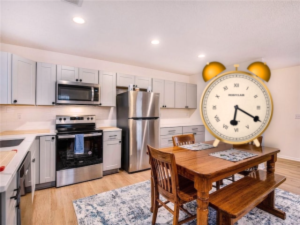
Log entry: {"hour": 6, "minute": 20}
